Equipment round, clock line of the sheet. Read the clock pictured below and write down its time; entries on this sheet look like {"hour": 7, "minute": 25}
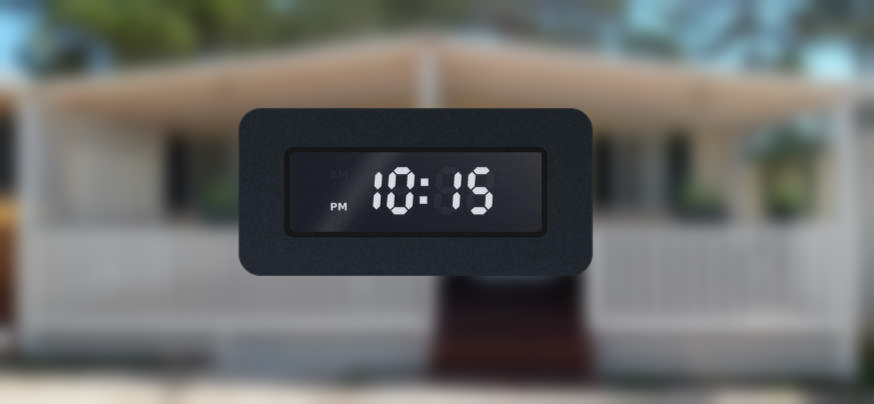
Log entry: {"hour": 10, "minute": 15}
